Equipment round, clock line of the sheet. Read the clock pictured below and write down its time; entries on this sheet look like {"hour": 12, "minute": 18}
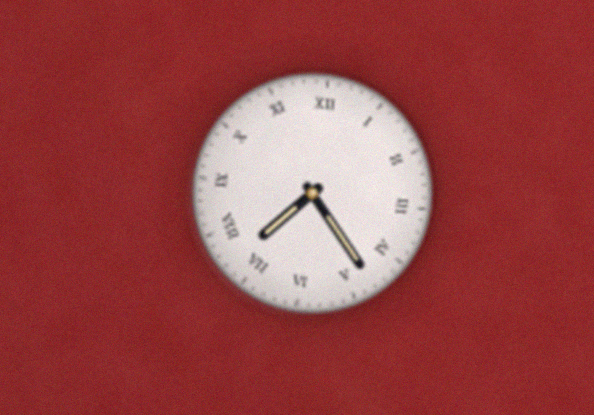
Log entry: {"hour": 7, "minute": 23}
